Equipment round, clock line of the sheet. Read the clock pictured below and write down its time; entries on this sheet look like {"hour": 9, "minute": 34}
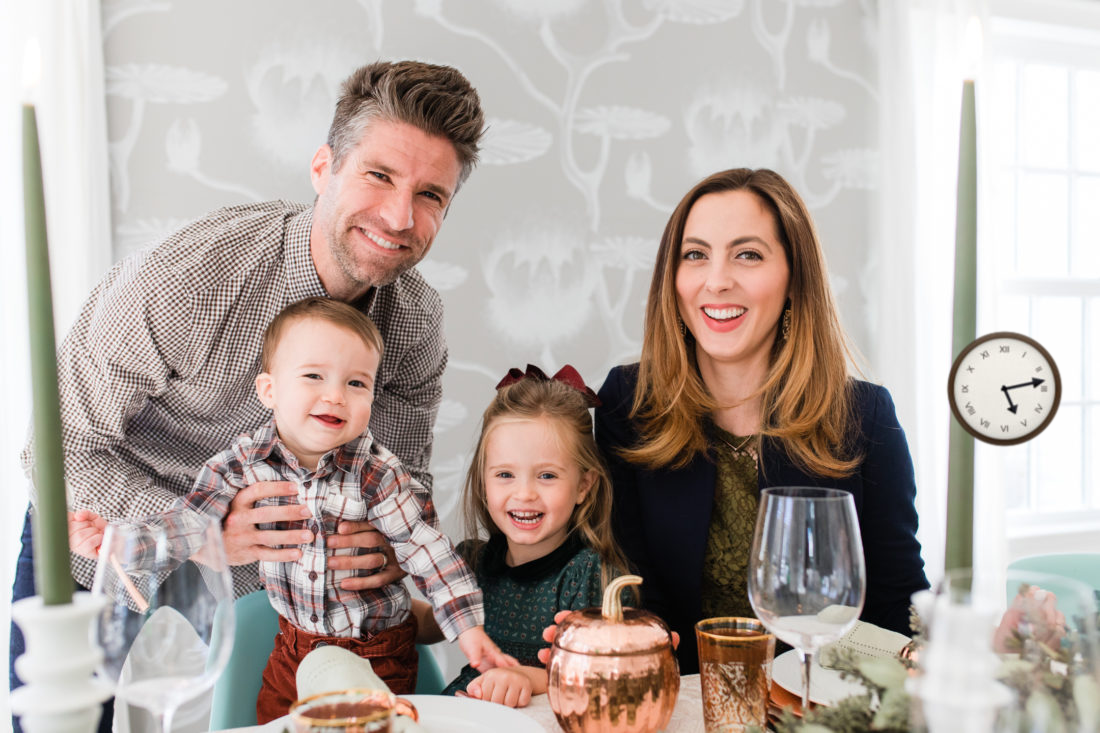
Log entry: {"hour": 5, "minute": 13}
